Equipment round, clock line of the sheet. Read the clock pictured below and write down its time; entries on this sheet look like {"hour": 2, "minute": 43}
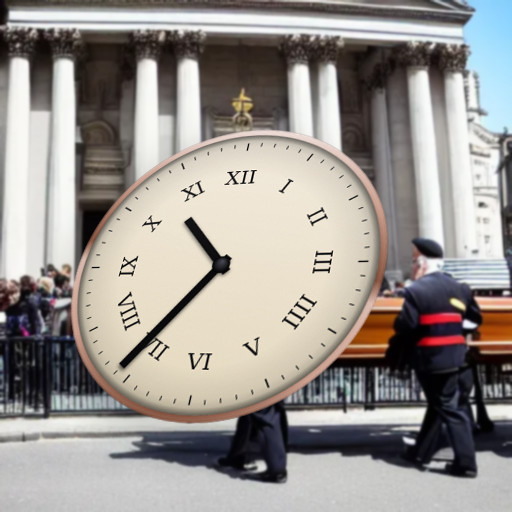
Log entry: {"hour": 10, "minute": 36}
